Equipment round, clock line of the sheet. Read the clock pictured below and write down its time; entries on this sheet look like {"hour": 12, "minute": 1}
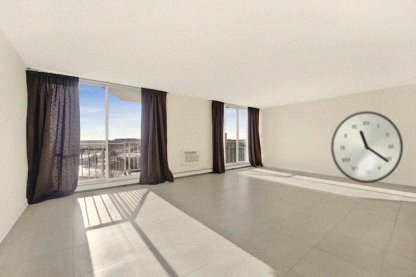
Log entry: {"hour": 11, "minute": 21}
